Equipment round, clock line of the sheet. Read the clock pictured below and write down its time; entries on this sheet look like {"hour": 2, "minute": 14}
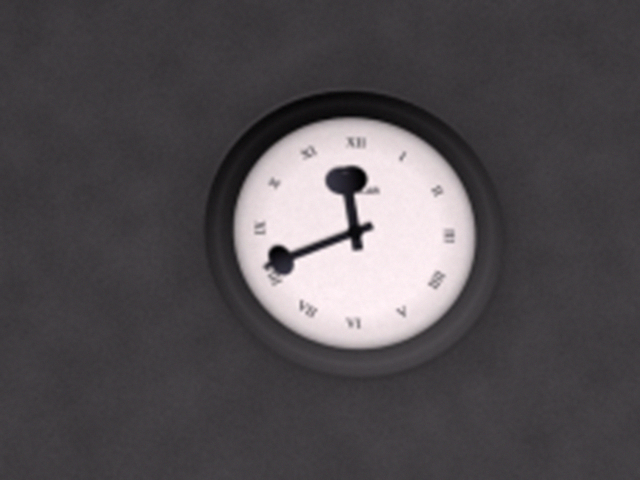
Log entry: {"hour": 11, "minute": 41}
